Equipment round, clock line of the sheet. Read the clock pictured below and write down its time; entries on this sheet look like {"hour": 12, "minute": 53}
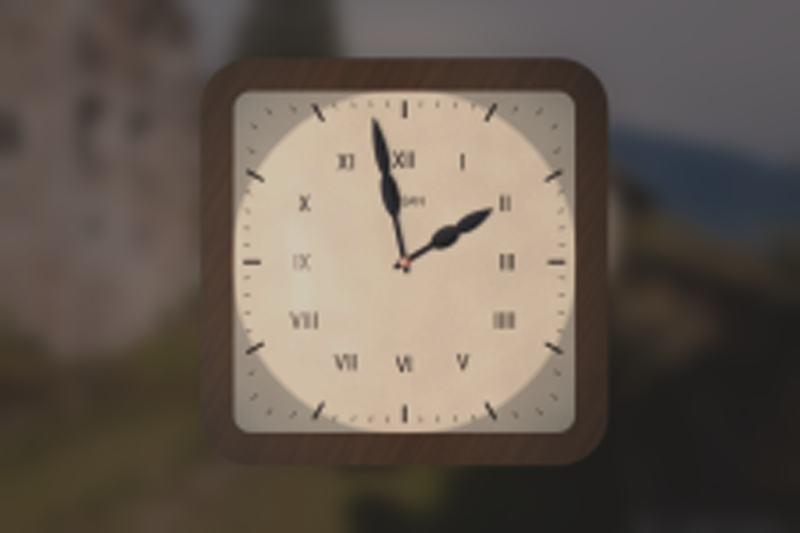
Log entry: {"hour": 1, "minute": 58}
